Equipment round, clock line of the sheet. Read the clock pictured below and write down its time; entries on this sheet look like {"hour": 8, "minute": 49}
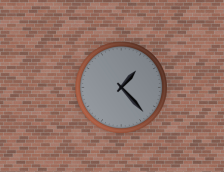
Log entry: {"hour": 1, "minute": 23}
